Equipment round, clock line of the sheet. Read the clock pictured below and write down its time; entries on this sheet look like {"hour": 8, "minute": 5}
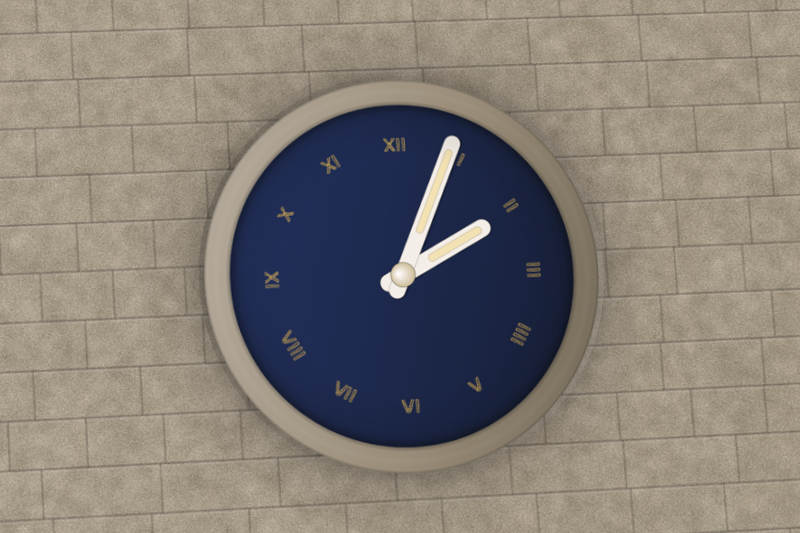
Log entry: {"hour": 2, "minute": 4}
